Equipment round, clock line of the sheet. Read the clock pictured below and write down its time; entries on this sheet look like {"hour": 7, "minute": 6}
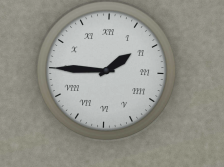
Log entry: {"hour": 1, "minute": 45}
